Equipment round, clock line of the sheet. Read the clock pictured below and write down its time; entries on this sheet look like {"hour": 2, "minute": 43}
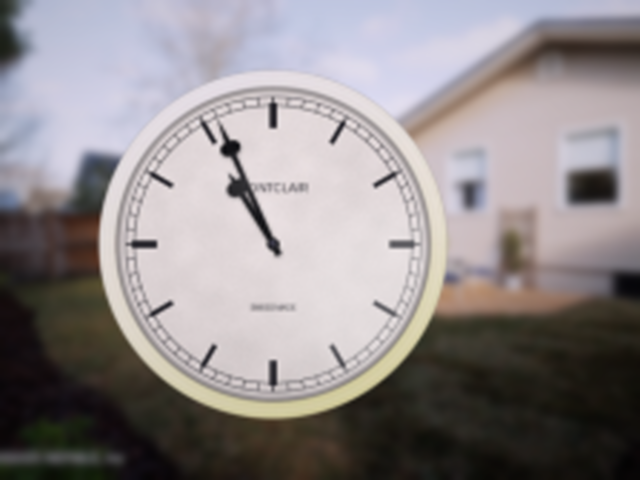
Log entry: {"hour": 10, "minute": 56}
